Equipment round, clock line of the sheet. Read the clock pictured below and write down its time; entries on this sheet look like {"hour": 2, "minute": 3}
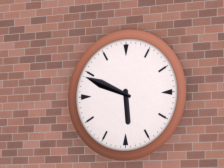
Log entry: {"hour": 5, "minute": 49}
